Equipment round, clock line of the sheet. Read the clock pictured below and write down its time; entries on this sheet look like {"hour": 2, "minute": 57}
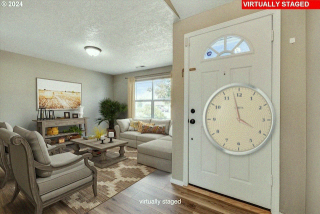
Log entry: {"hour": 3, "minute": 58}
